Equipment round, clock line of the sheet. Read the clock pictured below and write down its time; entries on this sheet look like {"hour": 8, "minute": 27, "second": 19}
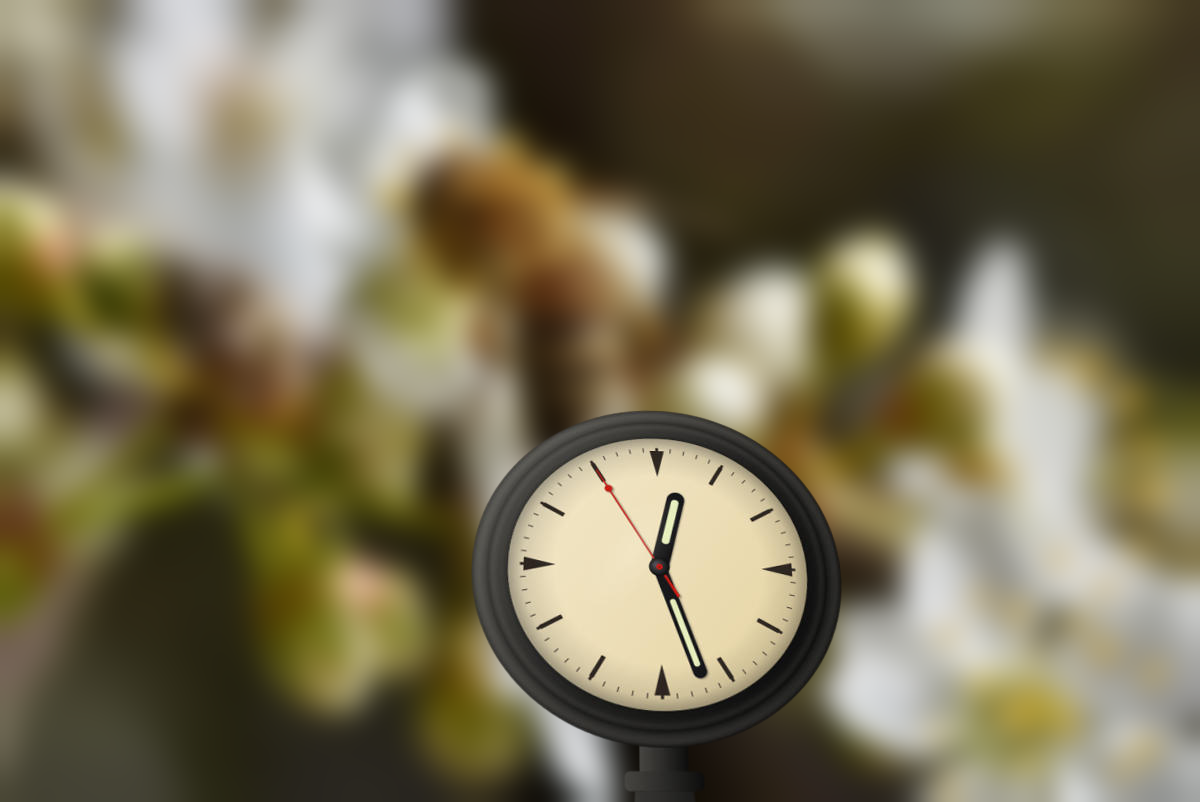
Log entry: {"hour": 12, "minute": 26, "second": 55}
